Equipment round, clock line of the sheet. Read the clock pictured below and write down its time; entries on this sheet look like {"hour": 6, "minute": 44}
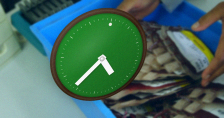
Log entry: {"hour": 4, "minute": 36}
